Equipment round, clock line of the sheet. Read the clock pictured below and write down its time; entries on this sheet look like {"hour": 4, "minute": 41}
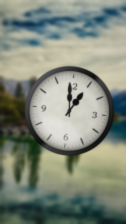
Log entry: {"hour": 12, "minute": 59}
